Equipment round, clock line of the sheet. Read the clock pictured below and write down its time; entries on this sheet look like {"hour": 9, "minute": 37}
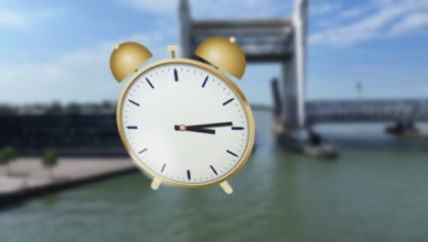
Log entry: {"hour": 3, "minute": 14}
